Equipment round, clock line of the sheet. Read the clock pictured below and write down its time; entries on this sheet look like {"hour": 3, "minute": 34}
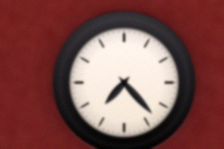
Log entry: {"hour": 7, "minute": 23}
